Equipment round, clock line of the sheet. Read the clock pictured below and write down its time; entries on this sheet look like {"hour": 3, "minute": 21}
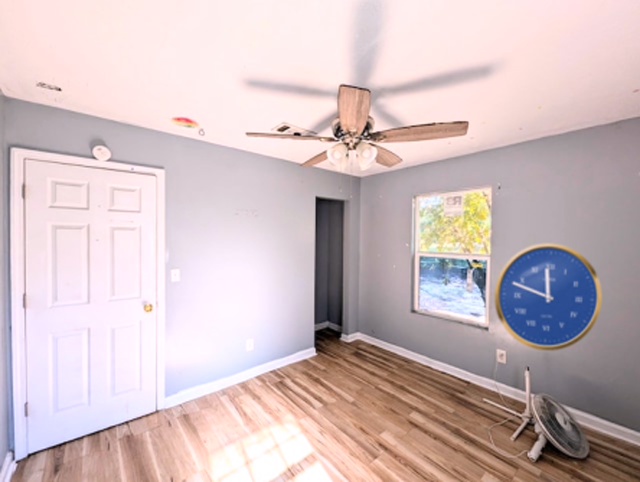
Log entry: {"hour": 11, "minute": 48}
